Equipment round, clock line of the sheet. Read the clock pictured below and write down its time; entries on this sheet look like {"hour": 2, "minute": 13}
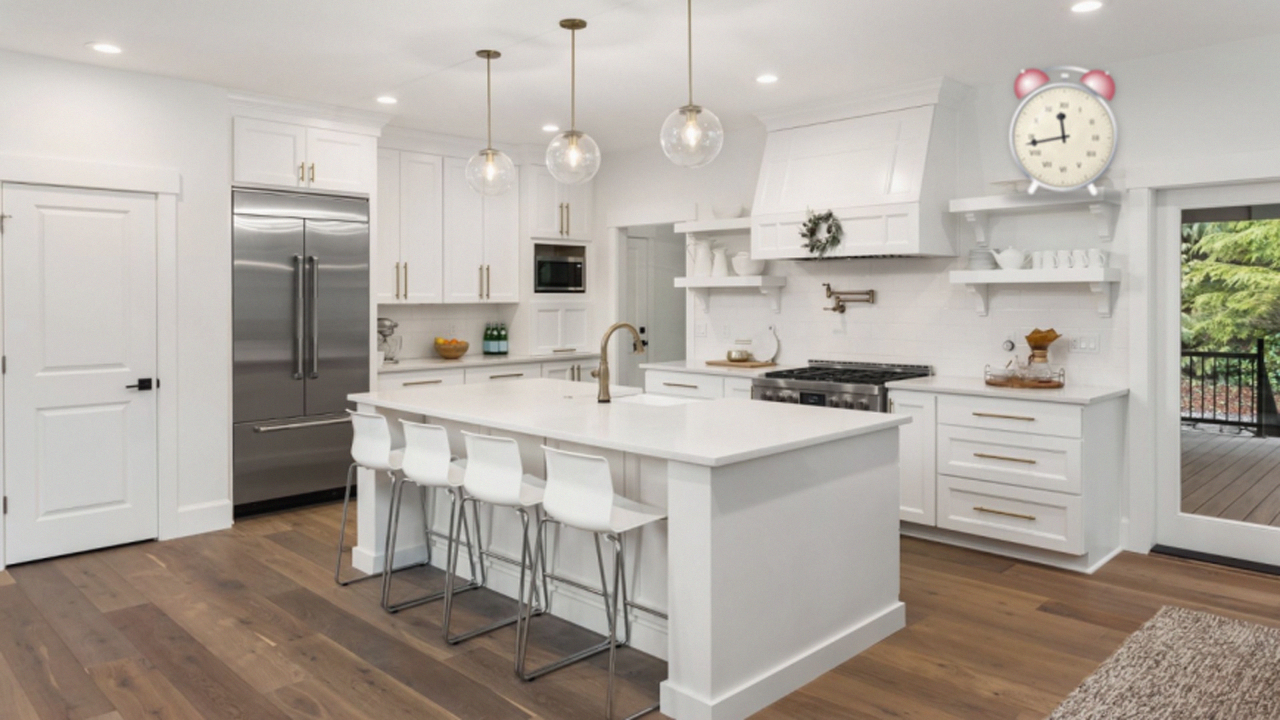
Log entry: {"hour": 11, "minute": 43}
